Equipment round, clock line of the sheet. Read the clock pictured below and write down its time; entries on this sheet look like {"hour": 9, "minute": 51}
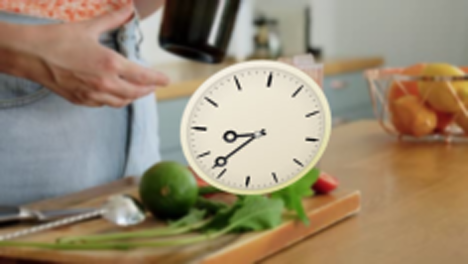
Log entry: {"hour": 8, "minute": 37}
